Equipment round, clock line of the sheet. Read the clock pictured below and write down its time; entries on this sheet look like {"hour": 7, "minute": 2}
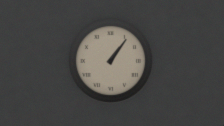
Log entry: {"hour": 1, "minute": 6}
